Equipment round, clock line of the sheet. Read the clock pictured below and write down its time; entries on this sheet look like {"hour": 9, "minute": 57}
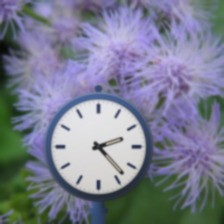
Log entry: {"hour": 2, "minute": 23}
